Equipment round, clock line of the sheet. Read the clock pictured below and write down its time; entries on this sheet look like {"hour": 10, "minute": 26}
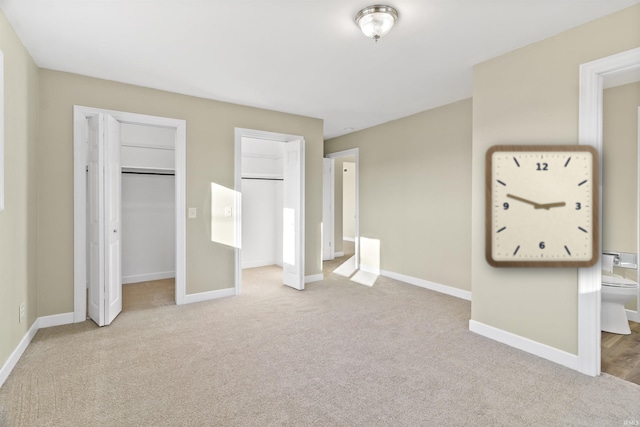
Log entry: {"hour": 2, "minute": 48}
